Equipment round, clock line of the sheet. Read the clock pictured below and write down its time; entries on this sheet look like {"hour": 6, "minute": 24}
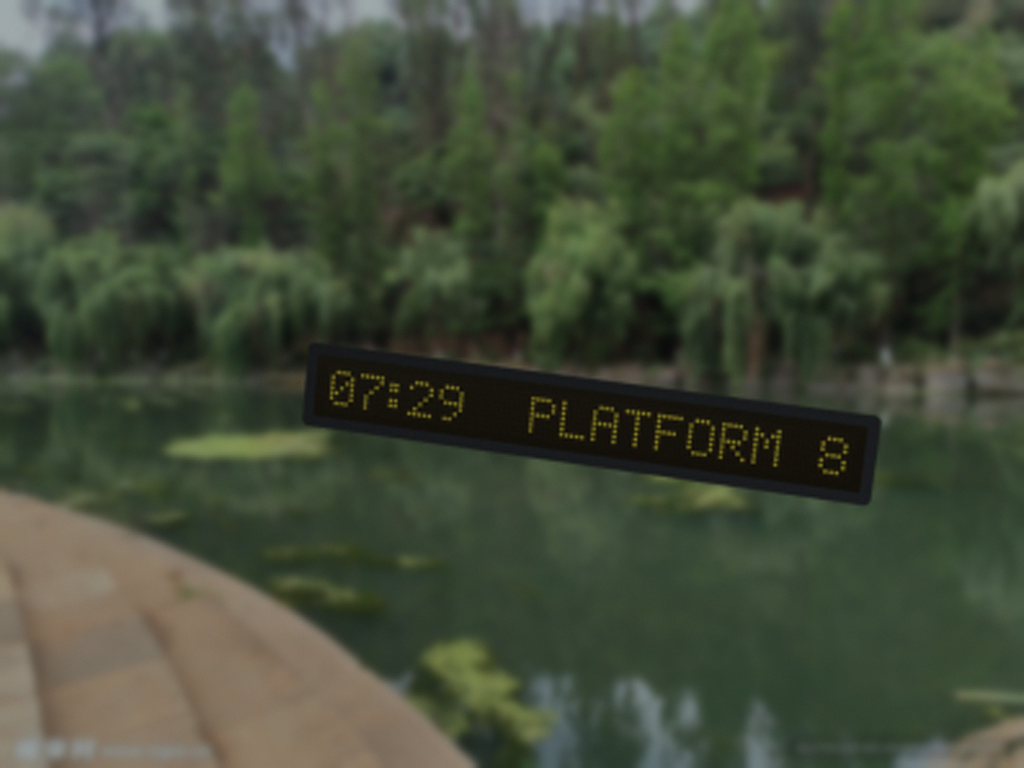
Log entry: {"hour": 7, "minute": 29}
